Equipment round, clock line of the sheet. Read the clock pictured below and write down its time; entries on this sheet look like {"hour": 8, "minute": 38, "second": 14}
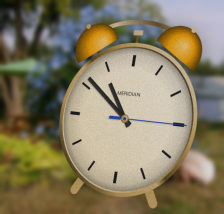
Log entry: {"hour": 10, "minute": 51, "second": 15}
